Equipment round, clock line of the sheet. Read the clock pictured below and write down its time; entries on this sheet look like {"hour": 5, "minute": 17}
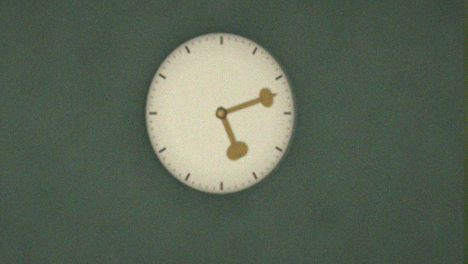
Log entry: {"hour": 5, "minute": 12}
